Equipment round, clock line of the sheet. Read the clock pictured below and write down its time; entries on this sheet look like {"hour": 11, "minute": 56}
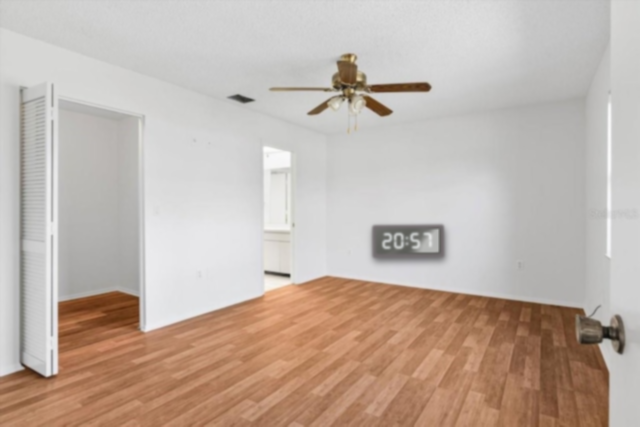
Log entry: {"hour": 20, "minute": 57}
